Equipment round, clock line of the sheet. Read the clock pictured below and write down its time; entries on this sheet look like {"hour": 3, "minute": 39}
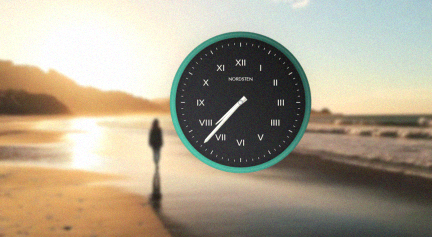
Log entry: {"hour": 7, "minute": 37}
